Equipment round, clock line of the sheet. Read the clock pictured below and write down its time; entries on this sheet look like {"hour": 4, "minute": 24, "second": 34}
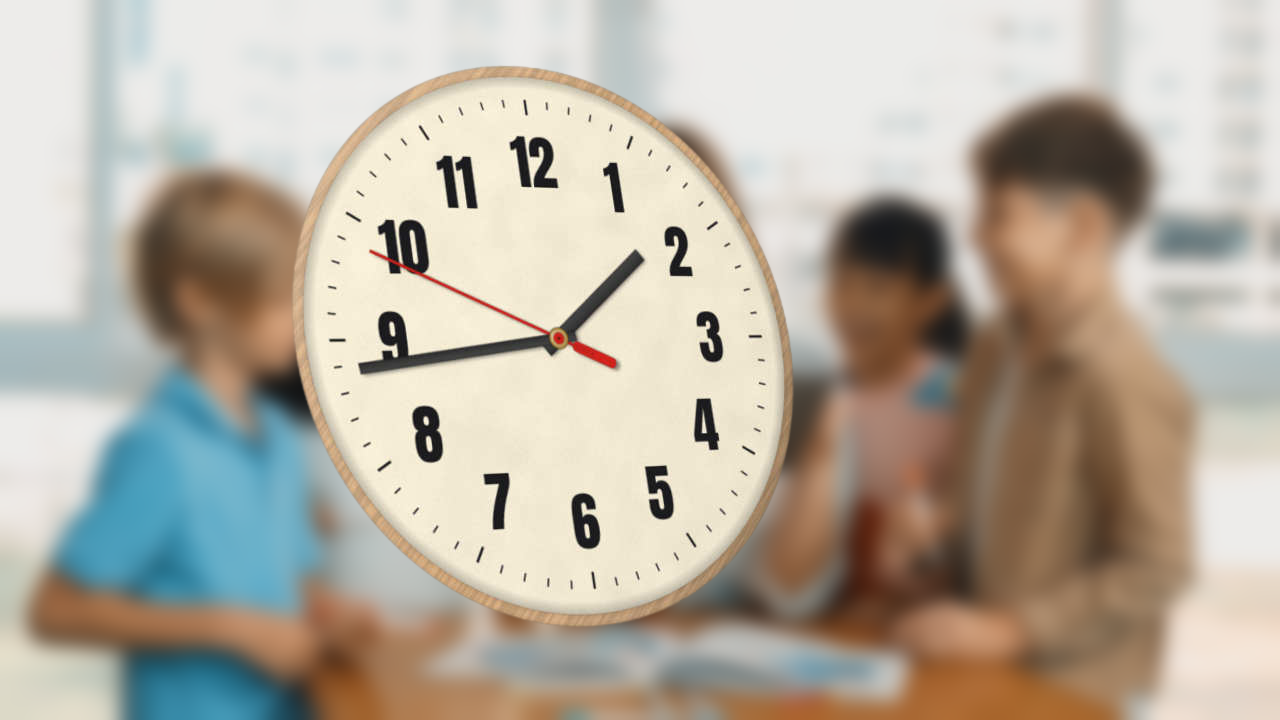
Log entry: {"hour": 1, "minute": 43, "second": 49}
